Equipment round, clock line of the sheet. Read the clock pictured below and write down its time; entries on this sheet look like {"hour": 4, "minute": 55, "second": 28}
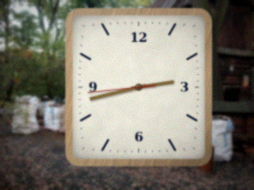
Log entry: {"hour": 2, "minute": 42, "second": 44}
